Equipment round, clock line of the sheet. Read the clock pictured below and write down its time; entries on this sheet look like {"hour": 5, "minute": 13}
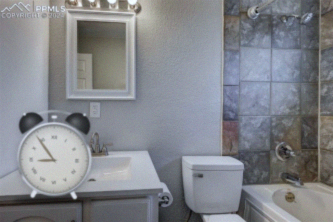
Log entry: {"hour": 8, "minute": 54}
